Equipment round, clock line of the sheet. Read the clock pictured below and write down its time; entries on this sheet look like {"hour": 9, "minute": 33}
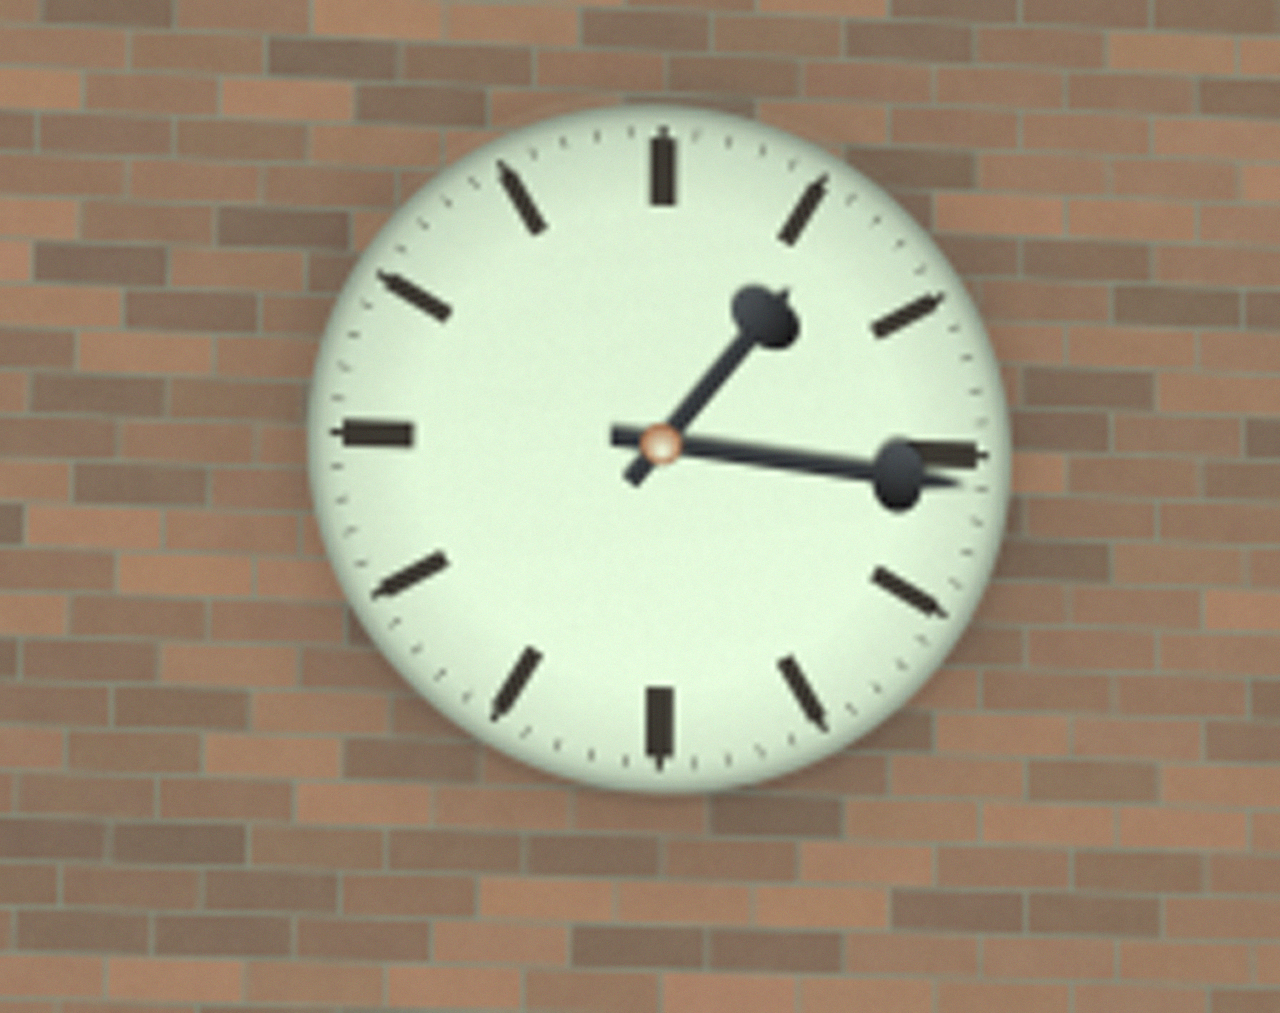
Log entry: {"hour": 1, "minute": 16}
